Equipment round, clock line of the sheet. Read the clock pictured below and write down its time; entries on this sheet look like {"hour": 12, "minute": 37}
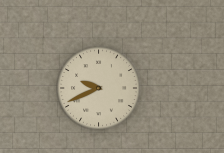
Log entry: {"hour": 9, "minute": 41}
